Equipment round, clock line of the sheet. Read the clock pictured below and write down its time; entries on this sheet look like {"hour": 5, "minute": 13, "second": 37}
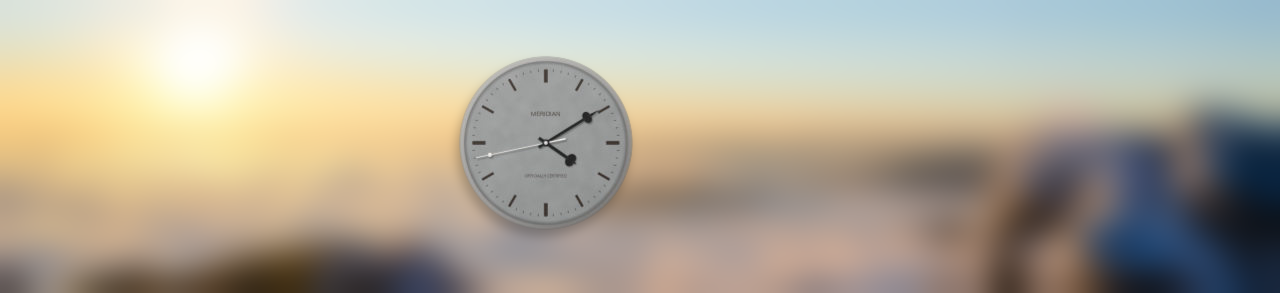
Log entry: {"hour": 4, "minute": 9, "second": 43}
